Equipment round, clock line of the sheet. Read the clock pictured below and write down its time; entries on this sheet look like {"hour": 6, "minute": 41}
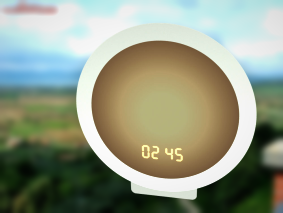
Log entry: {"hour": 2, "minute": 45}
